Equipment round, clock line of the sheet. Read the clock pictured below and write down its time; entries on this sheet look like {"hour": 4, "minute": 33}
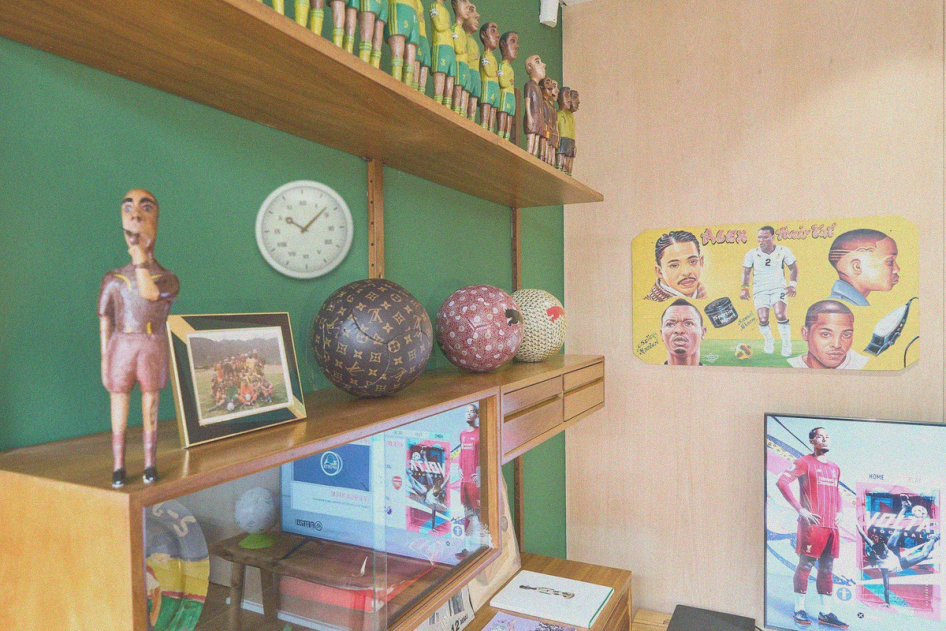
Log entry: {"hour": 10, "minute": 8}
